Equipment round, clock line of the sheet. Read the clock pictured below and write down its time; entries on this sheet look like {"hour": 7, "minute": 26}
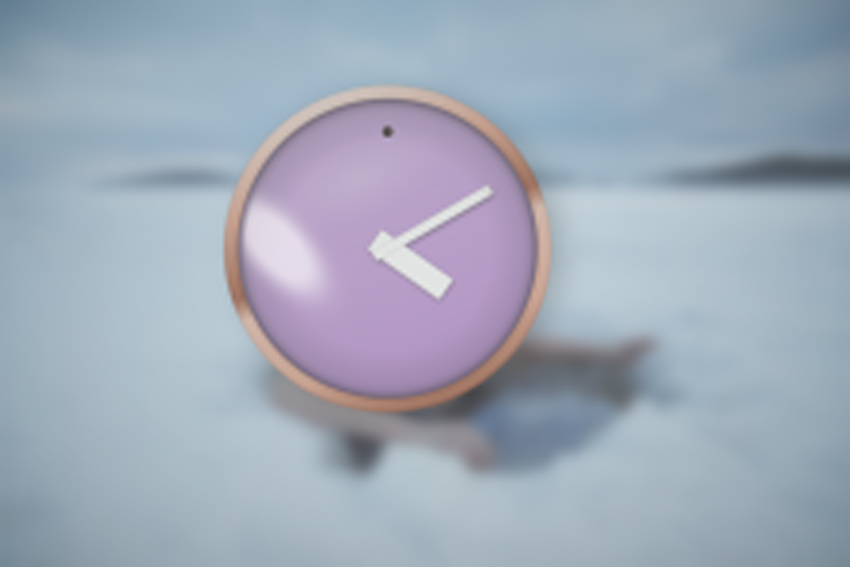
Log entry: {"hour": 4, "minute": 10}
